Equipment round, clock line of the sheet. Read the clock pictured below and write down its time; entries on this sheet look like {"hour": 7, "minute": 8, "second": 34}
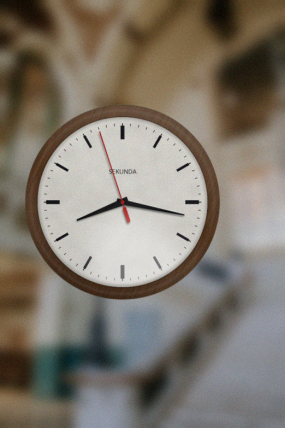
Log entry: {"hour": 8, "minute": 16, "second": 57}
